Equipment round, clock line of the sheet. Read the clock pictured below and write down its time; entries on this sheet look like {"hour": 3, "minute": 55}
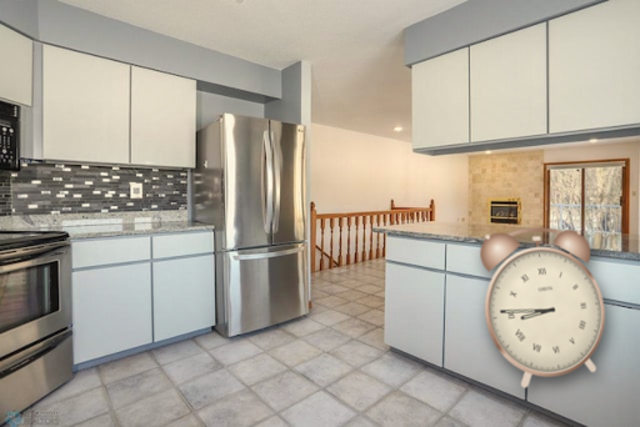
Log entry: {"hour": 8, "minute": 46}
